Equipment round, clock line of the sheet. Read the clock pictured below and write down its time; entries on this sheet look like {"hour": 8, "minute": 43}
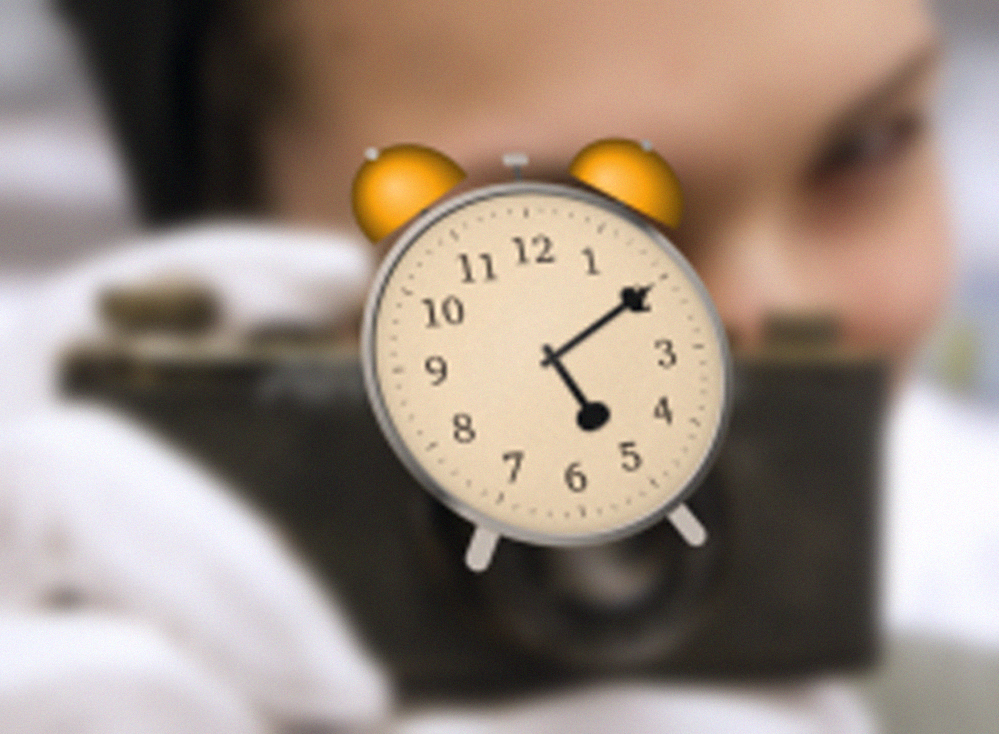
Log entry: {"hour": 5, "minute": 10}
